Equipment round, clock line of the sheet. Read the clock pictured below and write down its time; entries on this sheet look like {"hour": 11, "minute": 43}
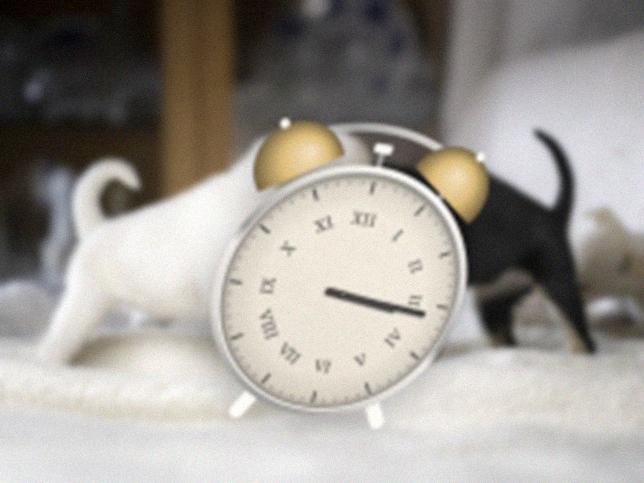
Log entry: {"hour": 3, "minute": 16}
